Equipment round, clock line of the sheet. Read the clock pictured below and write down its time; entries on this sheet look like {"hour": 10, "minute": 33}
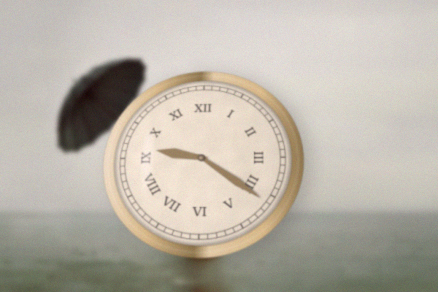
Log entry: {"hour": 9, "minute": 21}
